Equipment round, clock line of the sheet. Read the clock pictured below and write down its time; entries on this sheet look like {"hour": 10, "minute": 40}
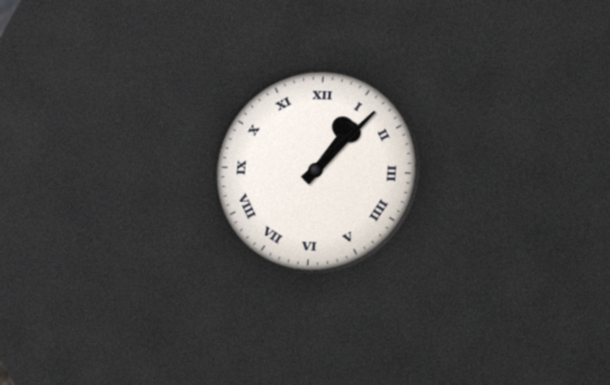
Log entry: {"hour": 1, "minute": 7}
